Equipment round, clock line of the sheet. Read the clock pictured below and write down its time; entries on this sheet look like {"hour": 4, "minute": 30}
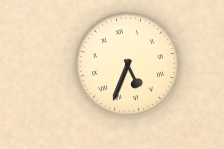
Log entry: {"hour": 5, "minute": 36}
